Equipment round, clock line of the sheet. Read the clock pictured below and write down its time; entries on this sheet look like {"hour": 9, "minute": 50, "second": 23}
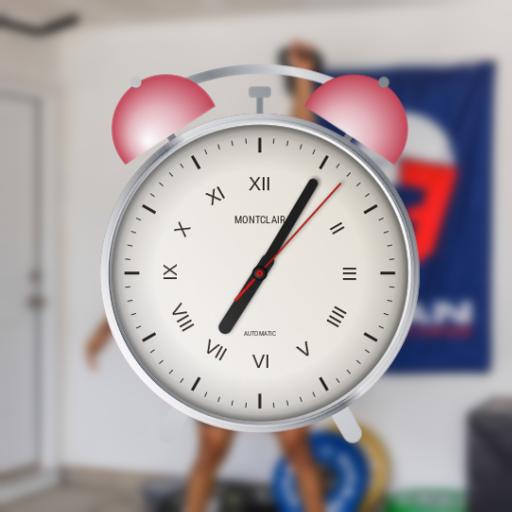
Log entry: {"hour": 7, "minute": 5, "second": 7}
